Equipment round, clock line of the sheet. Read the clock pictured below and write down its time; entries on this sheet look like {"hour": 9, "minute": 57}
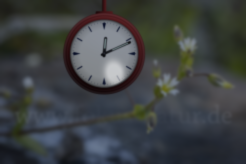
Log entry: {"hour": 12, "minute": 11}
